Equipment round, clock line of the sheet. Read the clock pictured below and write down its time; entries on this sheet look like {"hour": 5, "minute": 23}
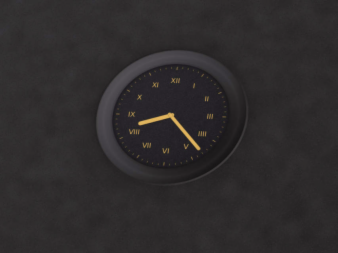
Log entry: {"hour": 8, "minute": 23}
